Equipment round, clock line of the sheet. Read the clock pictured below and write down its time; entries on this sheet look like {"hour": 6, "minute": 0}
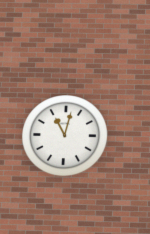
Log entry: {"hour": 11, "minute": 2}
